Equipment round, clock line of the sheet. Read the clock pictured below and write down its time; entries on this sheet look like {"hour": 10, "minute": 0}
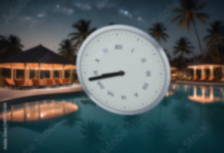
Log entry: {"hour": 8, "minute": 43}
